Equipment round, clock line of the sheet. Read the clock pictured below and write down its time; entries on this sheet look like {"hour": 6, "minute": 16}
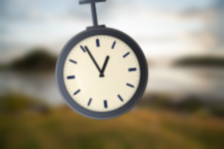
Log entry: {"hour": 12, "minute": 56}
